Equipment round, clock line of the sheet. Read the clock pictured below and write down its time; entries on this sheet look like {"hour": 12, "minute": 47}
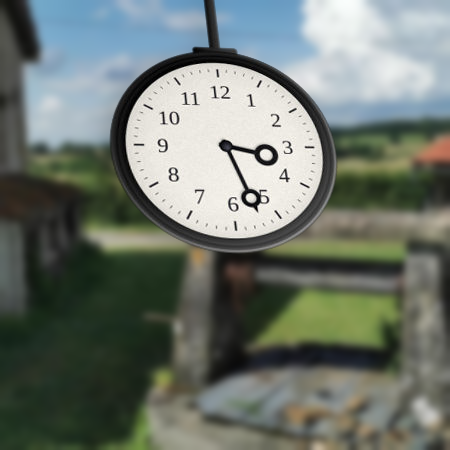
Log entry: {"hour": 3, "minute": 27}
